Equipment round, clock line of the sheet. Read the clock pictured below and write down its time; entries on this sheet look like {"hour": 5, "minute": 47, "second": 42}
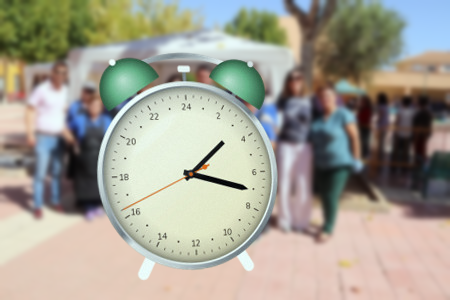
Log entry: {"hour": 3, "minute": 17, "second": 41}
